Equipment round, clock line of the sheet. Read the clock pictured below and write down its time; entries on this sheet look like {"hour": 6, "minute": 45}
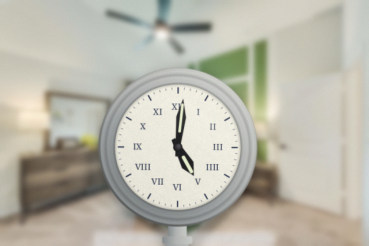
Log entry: {"hour": 5, "minute": 1}
